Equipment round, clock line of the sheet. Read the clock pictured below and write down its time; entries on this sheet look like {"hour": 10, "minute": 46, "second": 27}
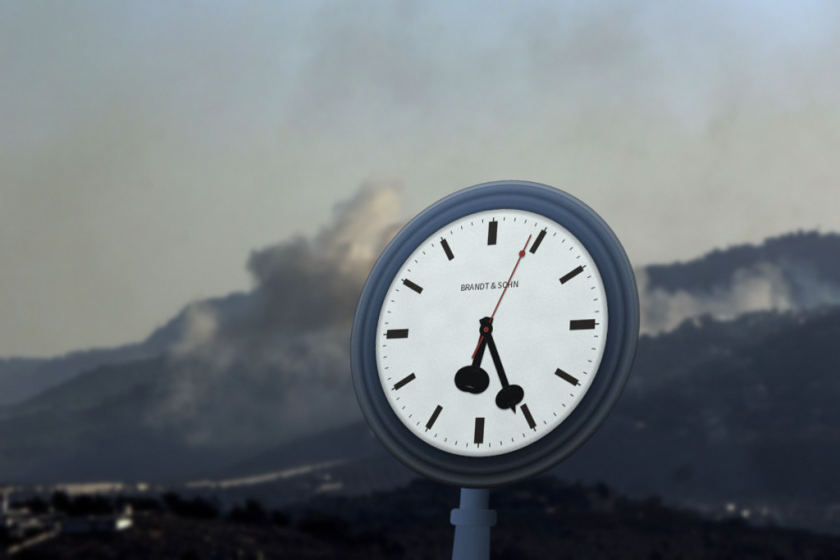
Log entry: {"hour": 6, "minute": 26, "second": 4}
